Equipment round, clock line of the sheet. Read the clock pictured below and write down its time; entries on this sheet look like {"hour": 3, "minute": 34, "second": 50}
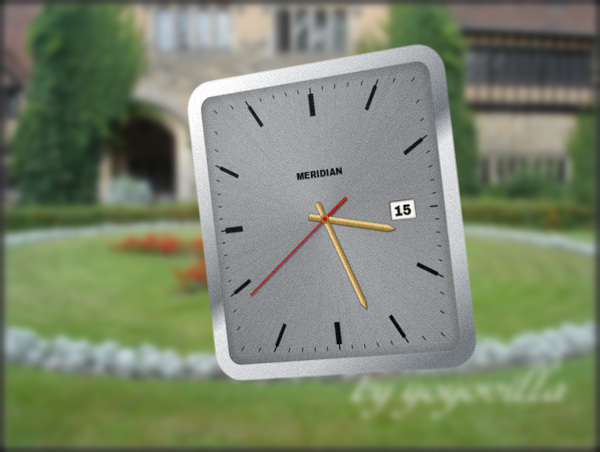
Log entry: {"hour": 3, "minute": 26, "second": 39}
